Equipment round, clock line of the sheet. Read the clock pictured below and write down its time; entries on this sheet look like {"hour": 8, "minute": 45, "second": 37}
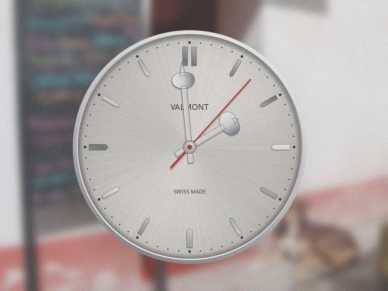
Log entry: {"hour": 1, "minute": 59, "second": 7}
